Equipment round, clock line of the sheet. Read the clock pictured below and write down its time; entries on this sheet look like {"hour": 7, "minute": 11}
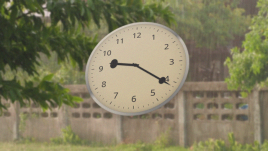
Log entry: {"hour": 9, "minute": 21}
